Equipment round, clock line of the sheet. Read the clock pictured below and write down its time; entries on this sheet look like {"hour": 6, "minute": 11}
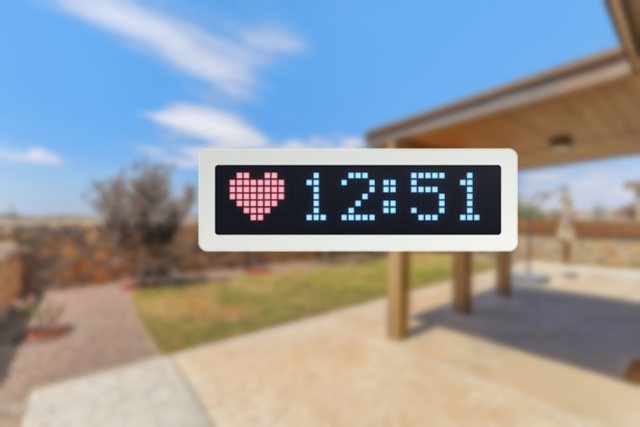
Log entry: {"hour": 12, "minute": 51}
